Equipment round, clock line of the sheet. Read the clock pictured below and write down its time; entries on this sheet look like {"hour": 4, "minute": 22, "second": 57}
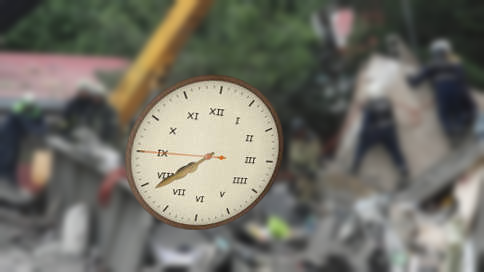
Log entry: {"hour": 7, "minute": 38, "second": 45}
